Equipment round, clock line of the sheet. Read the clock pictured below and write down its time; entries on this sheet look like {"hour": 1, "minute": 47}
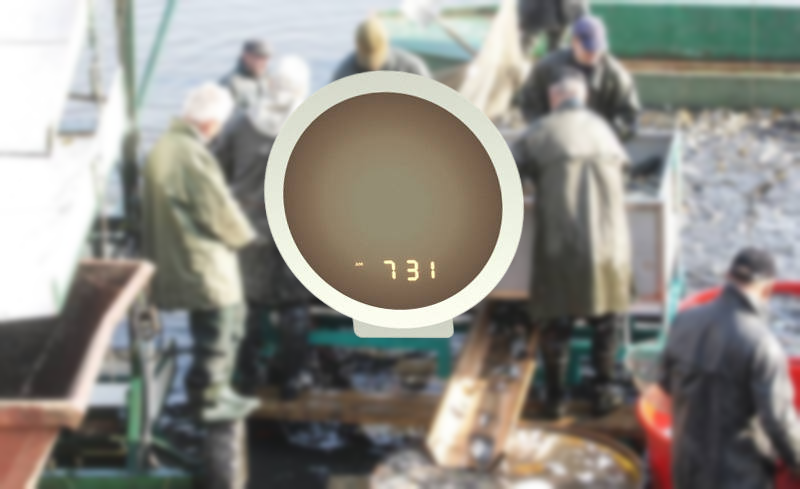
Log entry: {"hour": 7, "minute": 31}
